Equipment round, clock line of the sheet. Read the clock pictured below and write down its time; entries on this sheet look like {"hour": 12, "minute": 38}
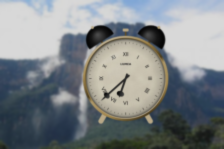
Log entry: {"hour": 6, "minute": 38}
